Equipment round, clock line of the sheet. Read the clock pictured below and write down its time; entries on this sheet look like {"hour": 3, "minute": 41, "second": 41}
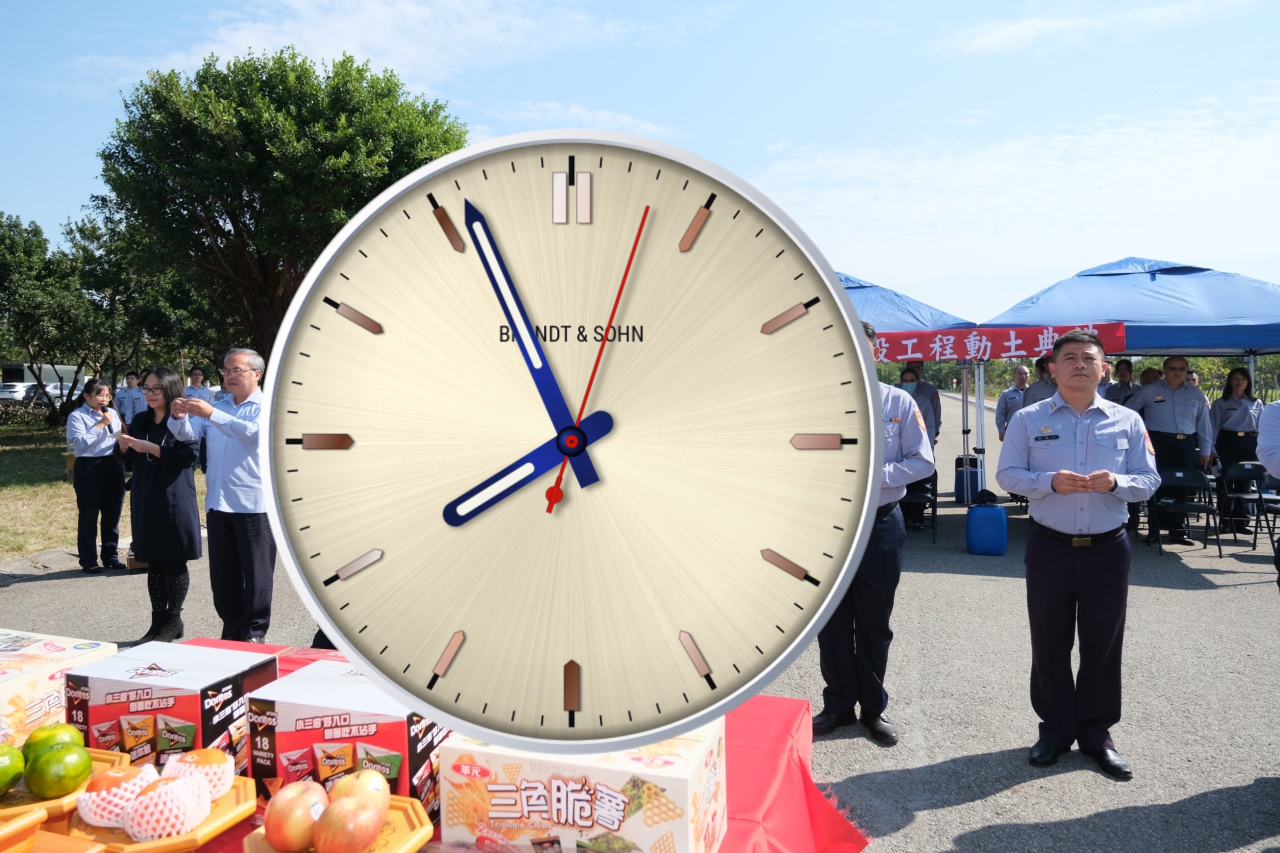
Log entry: {"hour": 7, "minute": 56, "second": 3}
